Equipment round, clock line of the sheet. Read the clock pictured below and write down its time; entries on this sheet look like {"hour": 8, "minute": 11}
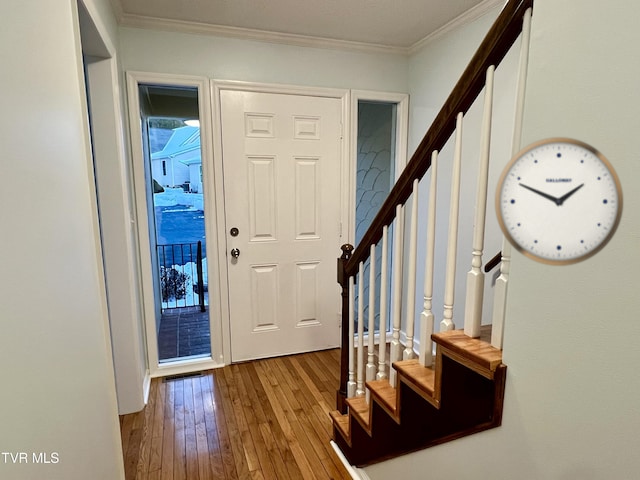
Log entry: {"hour": 1, "minute": 49}
